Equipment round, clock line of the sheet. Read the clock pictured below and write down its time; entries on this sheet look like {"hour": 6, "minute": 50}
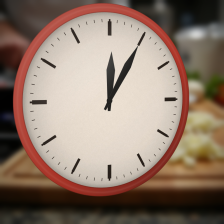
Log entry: {"hour": 12, "minute": 5}
